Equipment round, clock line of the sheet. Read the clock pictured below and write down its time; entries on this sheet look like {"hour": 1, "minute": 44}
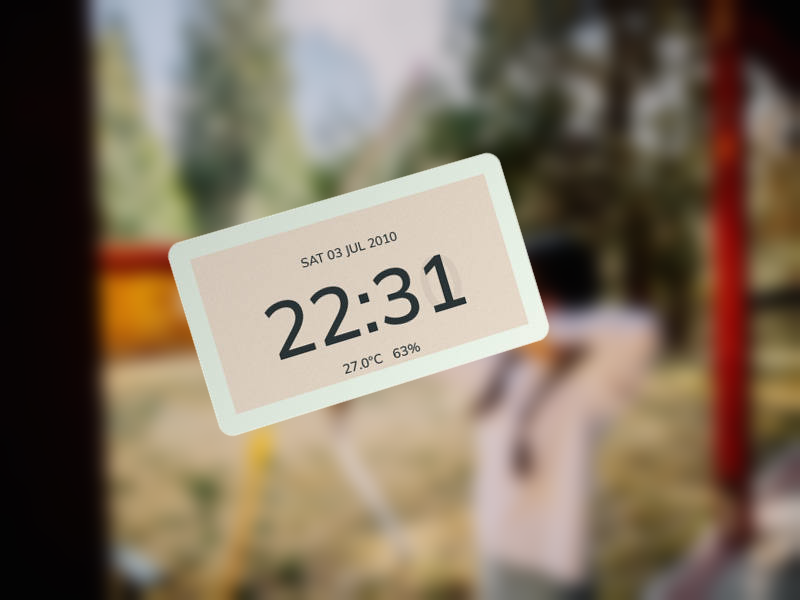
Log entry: {"hour": 22, "minute": 31}
